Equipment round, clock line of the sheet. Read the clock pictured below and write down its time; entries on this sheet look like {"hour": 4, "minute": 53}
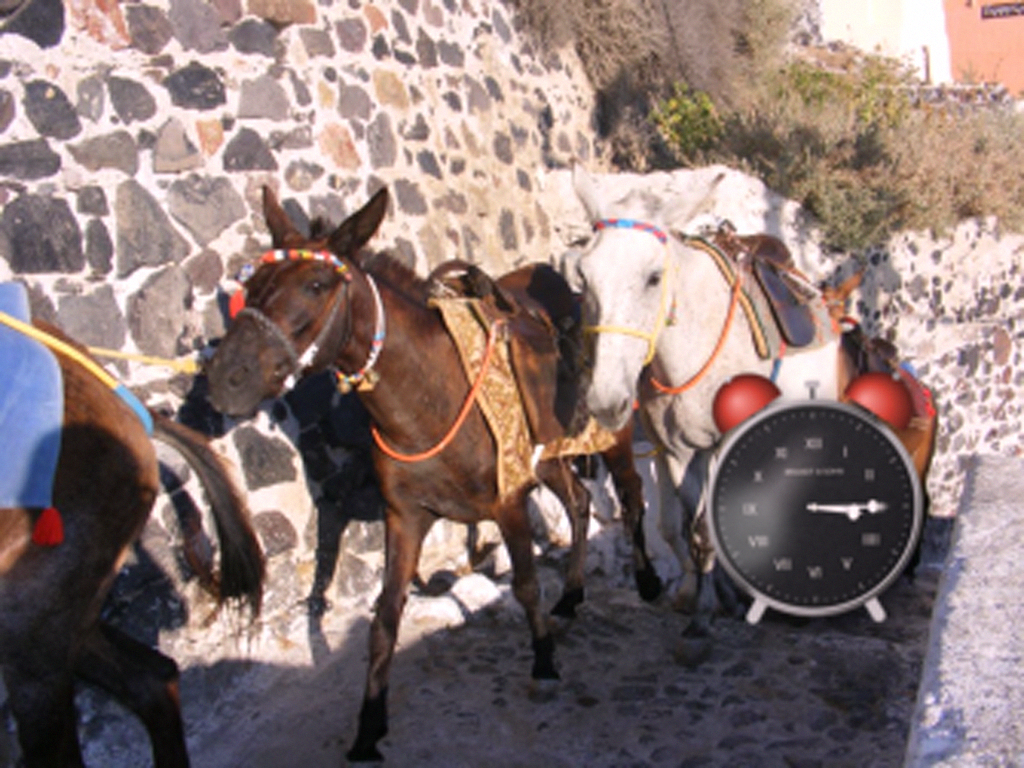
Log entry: {"hour": 3, "minute": 15}
